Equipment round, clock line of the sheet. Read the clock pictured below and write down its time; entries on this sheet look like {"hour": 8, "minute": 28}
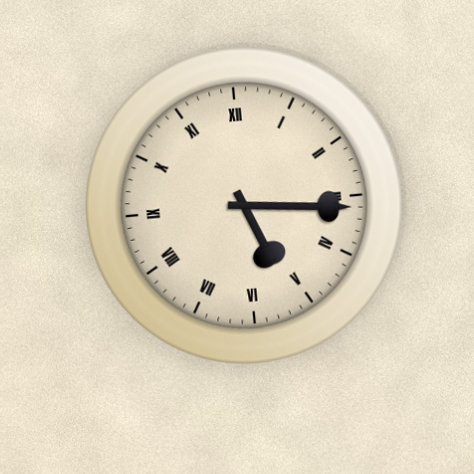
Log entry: {"hour": 5, "minute": 16}
